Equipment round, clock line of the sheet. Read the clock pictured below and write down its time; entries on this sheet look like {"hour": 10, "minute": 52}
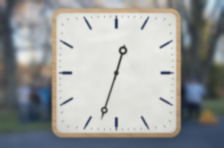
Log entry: {"hour": 12, "minute": 33}
